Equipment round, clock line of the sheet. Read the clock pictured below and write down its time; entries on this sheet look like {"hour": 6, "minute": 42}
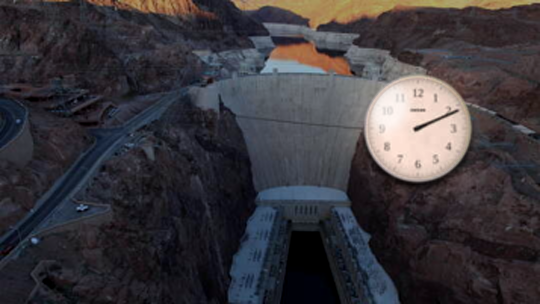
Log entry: {"hour": 2, "minute": 11}
